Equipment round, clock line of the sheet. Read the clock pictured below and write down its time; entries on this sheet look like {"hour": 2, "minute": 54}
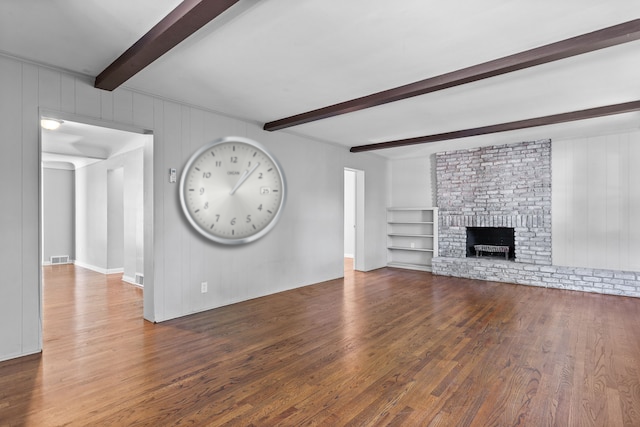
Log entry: {"hour": 1, "minute": 7}
